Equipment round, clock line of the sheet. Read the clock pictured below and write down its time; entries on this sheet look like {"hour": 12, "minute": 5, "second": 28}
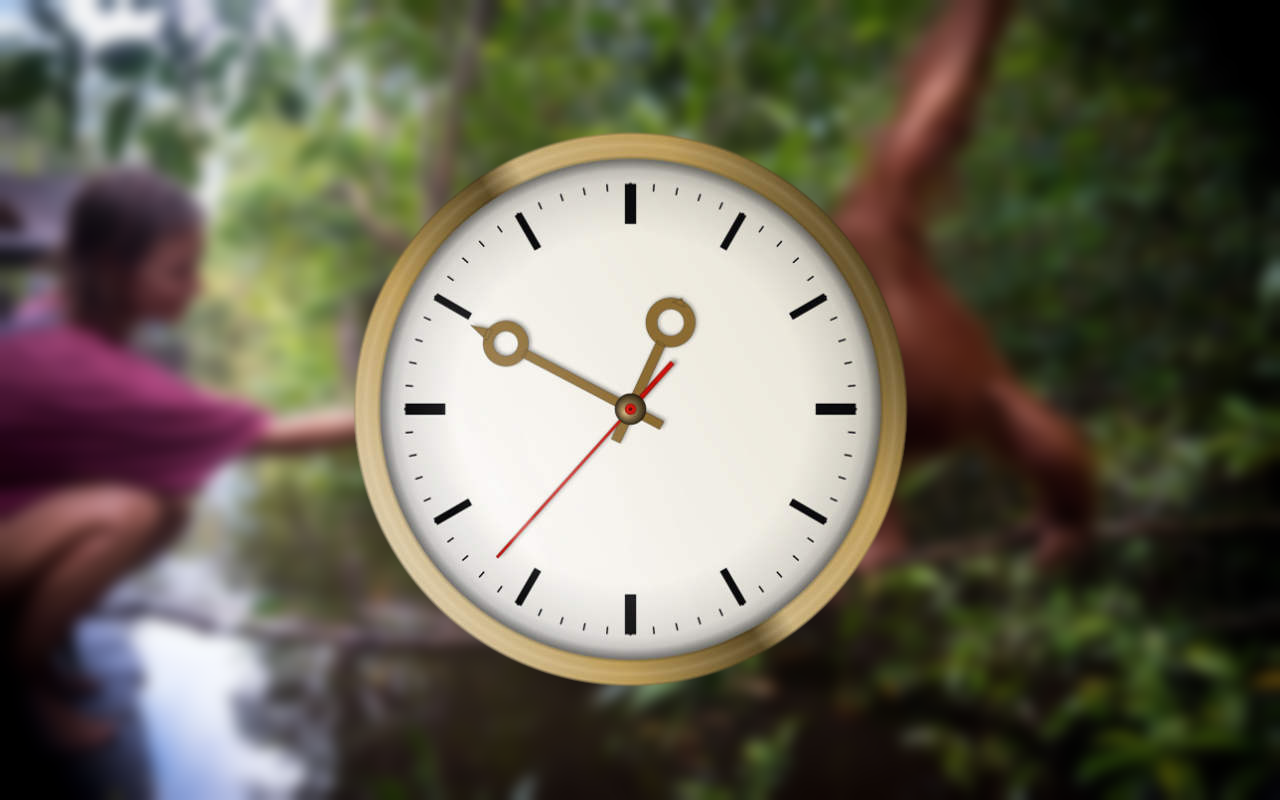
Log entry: {"hour": 12, "minute": 49, "second": 37}
